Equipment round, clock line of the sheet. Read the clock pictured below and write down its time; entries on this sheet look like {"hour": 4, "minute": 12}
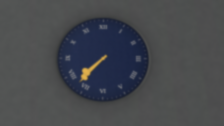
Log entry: {"hour": 7, "minute": 37}
